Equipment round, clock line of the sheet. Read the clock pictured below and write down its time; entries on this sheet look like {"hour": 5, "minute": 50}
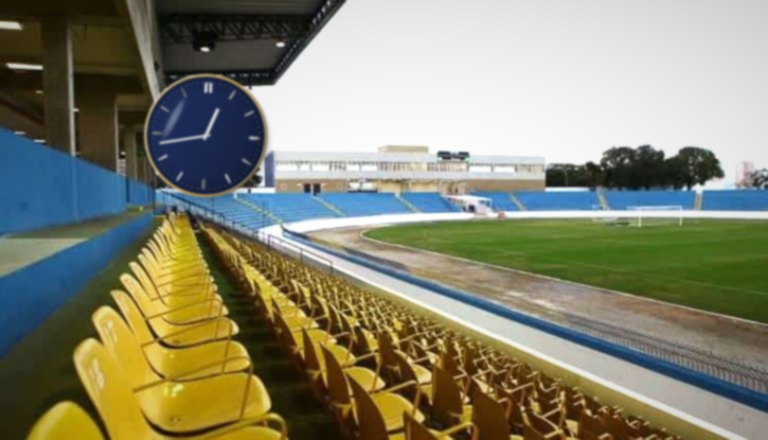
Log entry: {"hour": 12, "minute": 43}
